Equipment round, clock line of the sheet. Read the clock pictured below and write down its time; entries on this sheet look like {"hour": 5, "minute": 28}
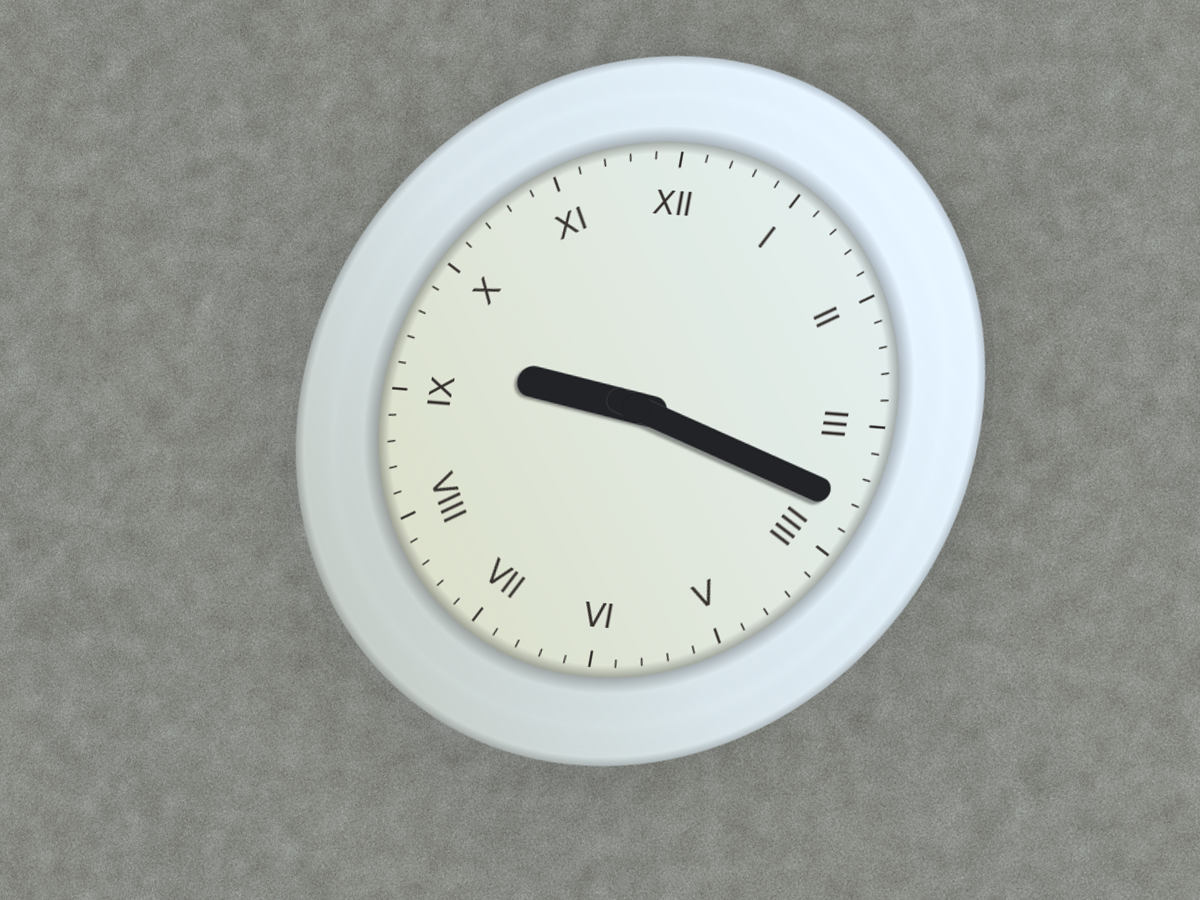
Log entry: {"hour": 9, "minute": 18}
